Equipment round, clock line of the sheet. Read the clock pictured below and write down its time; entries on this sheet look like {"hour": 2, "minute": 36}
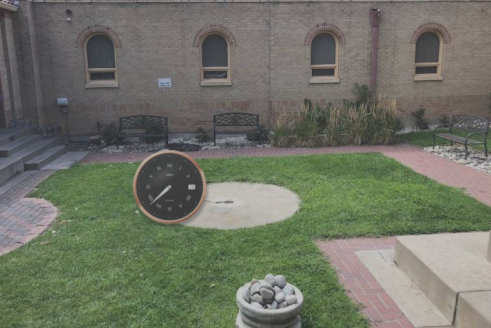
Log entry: {"hour": 7, "minute": 38}
